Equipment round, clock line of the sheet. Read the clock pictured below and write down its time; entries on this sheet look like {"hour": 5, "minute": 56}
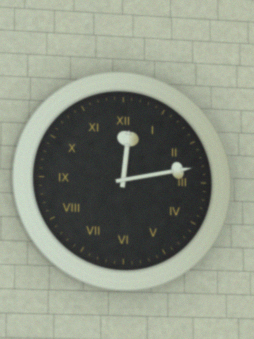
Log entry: {"hour": 12, "minute": 13}
